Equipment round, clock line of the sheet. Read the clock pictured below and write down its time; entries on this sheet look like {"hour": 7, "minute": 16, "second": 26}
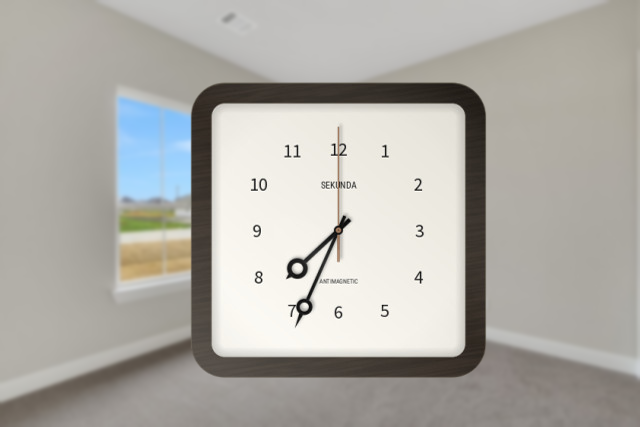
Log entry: {"hour": 7, "minute": 34, "second": 0}
